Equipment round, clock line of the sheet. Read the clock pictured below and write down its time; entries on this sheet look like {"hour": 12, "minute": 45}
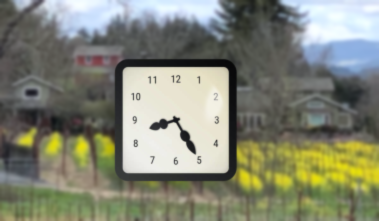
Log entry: {"hour": 8, "minute": 25}
